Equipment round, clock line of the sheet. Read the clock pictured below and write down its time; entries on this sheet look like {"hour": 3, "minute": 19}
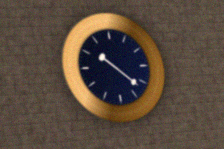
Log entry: {"hour": 10, "minute": 22}
